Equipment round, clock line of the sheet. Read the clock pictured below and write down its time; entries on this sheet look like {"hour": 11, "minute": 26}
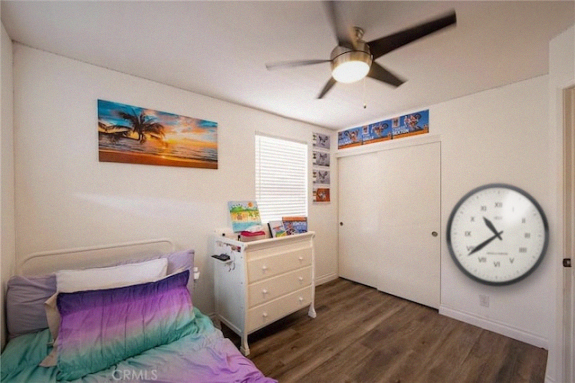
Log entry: {"hour": 10, "minute": 39}
